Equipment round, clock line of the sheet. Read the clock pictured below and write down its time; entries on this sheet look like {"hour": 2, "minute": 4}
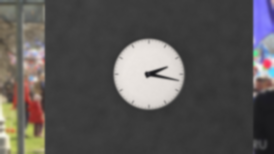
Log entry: {"hour": 2, "minute": 17}
